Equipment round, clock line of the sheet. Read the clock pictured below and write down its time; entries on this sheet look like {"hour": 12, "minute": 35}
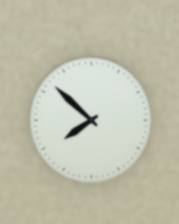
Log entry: {"hour": 7, "minute": 52}
